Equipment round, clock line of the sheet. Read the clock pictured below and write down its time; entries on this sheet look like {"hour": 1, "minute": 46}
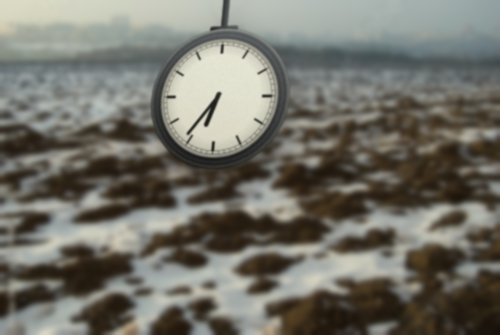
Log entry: {"hour": 6, "minute": 36}
